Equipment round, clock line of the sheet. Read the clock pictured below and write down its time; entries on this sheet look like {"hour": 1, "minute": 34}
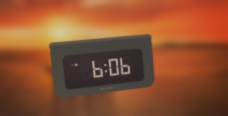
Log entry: {"hour": 6, "minute": 6}
